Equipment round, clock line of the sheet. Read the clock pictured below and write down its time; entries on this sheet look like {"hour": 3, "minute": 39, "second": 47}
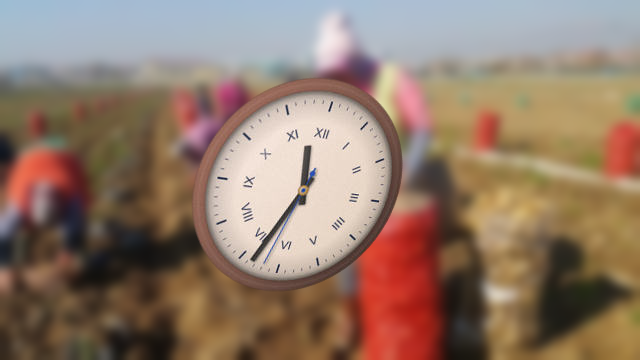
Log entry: {"hour": 11, "minute": 33, "second": 32}
